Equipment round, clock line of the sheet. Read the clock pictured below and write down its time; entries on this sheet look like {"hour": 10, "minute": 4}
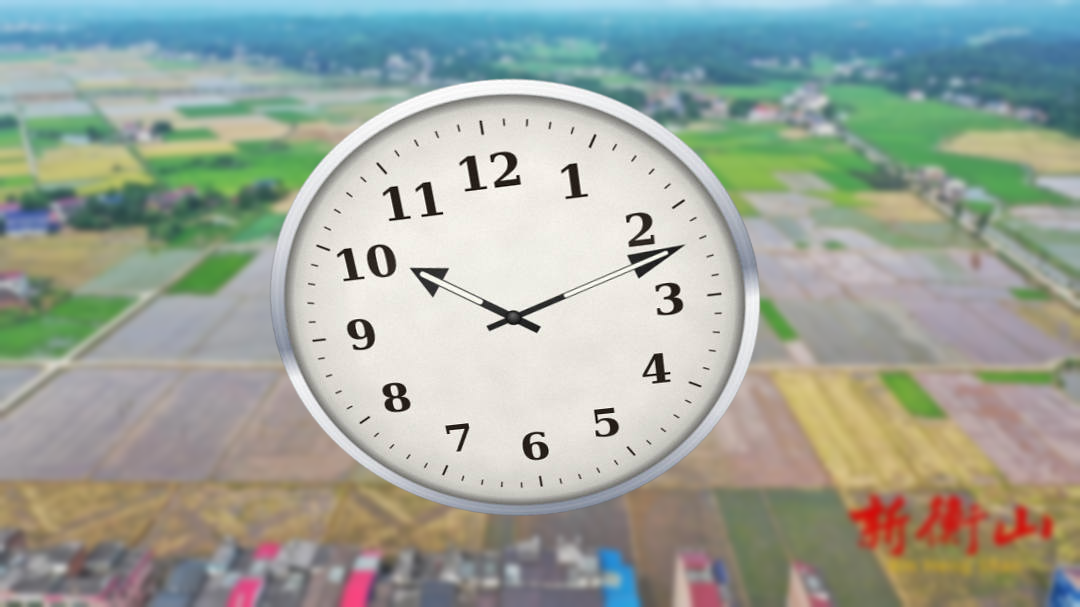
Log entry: {"hour": 10, "minute": 12}
